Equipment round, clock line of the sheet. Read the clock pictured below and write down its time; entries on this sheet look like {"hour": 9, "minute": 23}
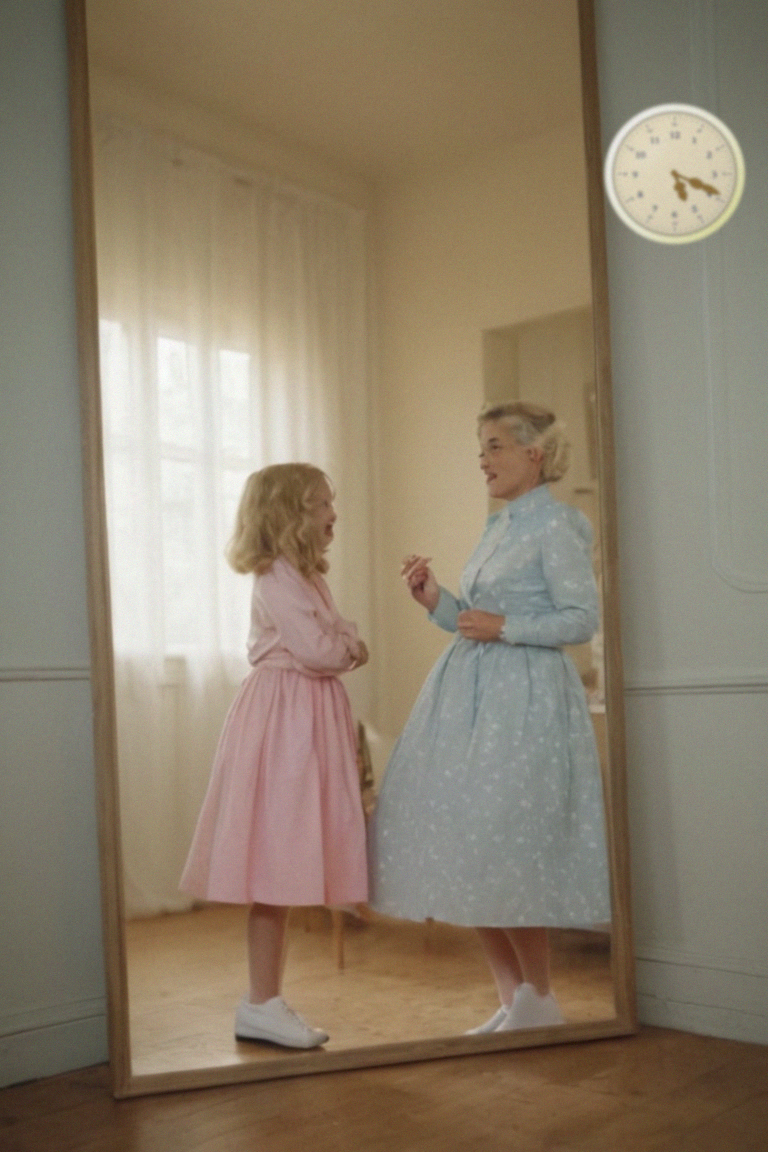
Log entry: {"hour": 5, "minute": 19}
